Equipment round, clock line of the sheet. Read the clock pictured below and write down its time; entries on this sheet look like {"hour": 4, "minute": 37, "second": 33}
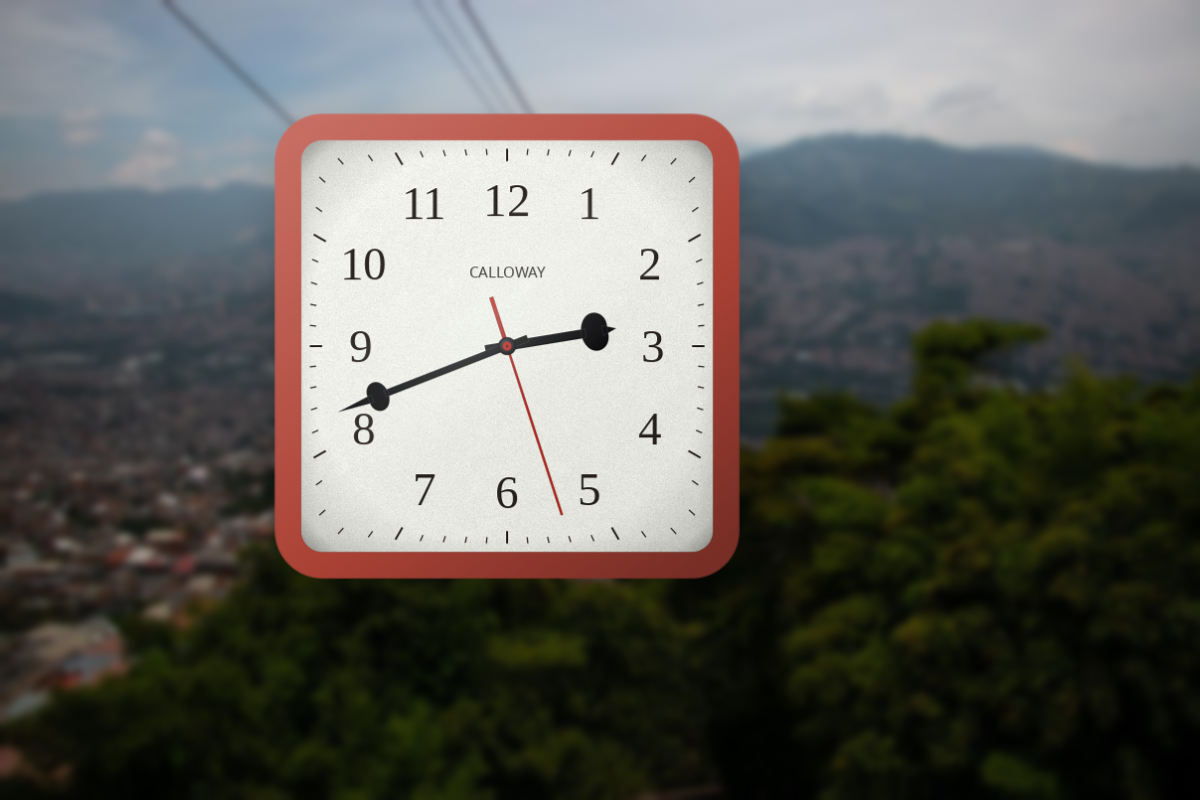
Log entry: {"hour": 2, "minute": 41, "second": 27}
